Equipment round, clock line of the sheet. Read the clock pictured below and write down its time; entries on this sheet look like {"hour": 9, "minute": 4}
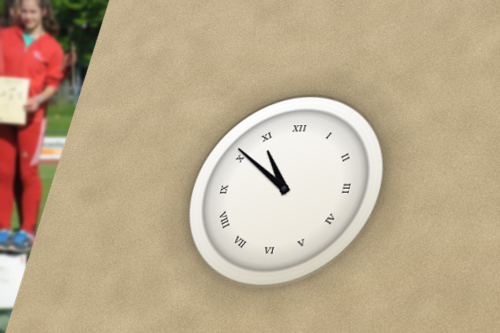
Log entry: {"hour": 10, "minute": 51}
